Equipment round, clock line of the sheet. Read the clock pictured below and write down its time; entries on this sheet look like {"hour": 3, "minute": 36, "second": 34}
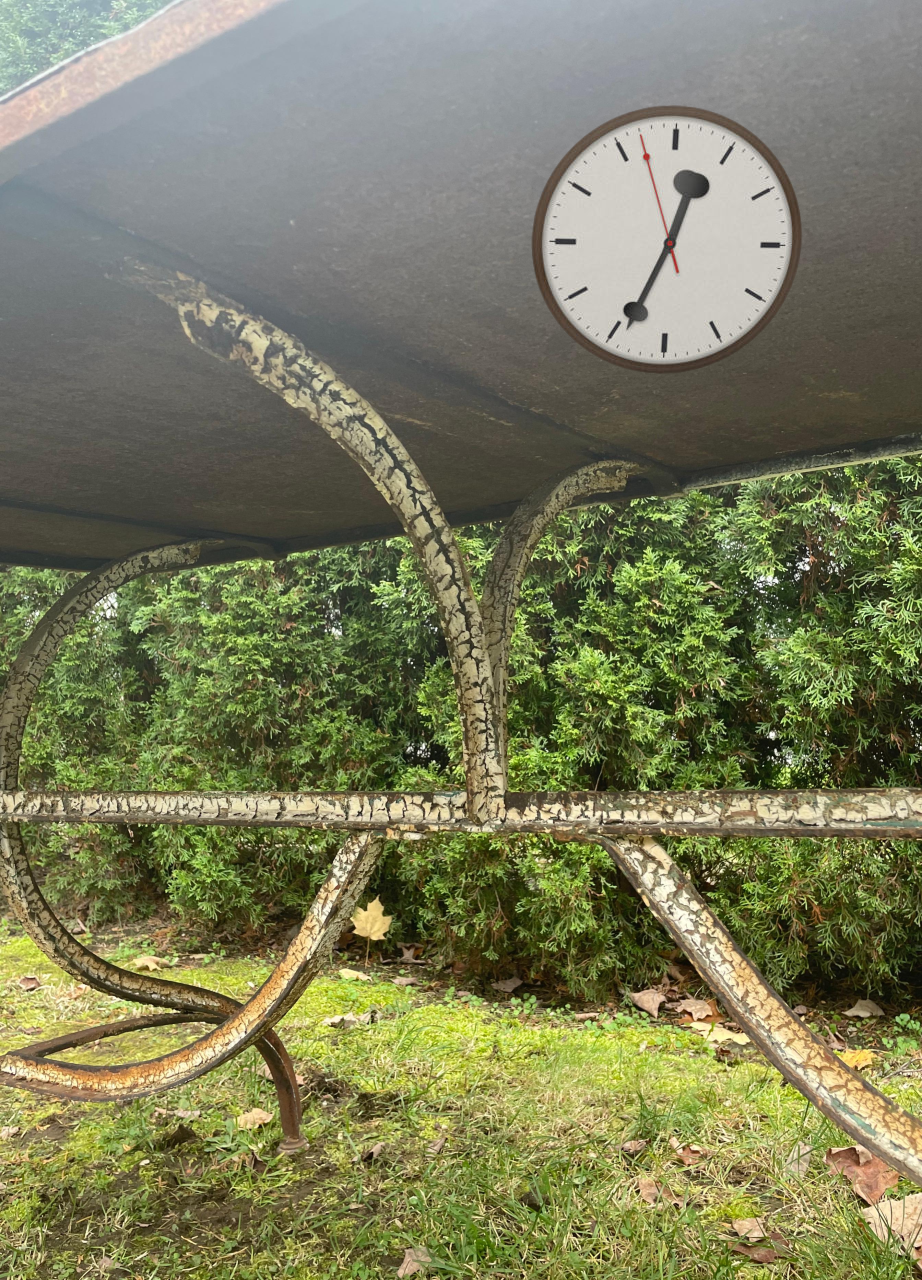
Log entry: {"hour": 12, "minute": 33, "second": 57}
